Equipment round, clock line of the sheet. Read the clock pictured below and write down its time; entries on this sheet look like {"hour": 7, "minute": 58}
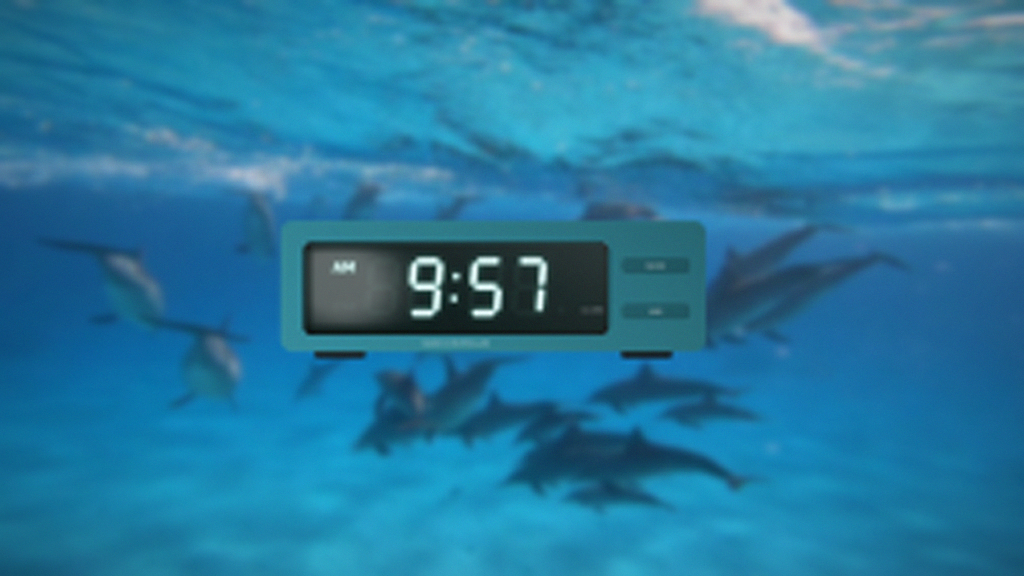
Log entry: {"hour": 9, "minute": 57}
